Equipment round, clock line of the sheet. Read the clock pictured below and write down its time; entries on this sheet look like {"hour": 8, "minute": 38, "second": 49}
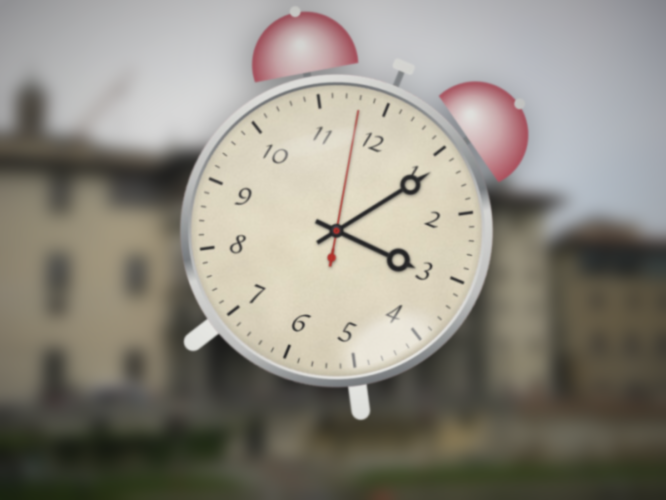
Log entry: {"hour": 3, "minute": 5, "second": 58}
